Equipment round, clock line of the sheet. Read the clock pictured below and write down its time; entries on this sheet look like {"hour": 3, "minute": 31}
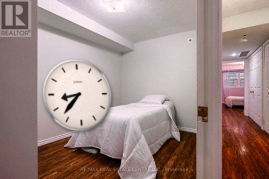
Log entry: {"hour": 8, "minute": 37}
